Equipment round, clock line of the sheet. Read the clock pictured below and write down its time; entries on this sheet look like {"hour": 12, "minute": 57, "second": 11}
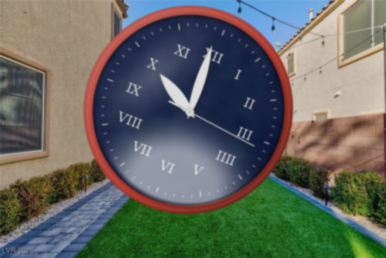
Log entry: {"hour": 9, "minute": 59, "second": 16}
